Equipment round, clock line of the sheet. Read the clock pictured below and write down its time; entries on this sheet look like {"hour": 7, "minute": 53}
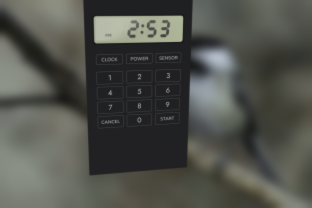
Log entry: {"hour": 2, "minute": 53}
